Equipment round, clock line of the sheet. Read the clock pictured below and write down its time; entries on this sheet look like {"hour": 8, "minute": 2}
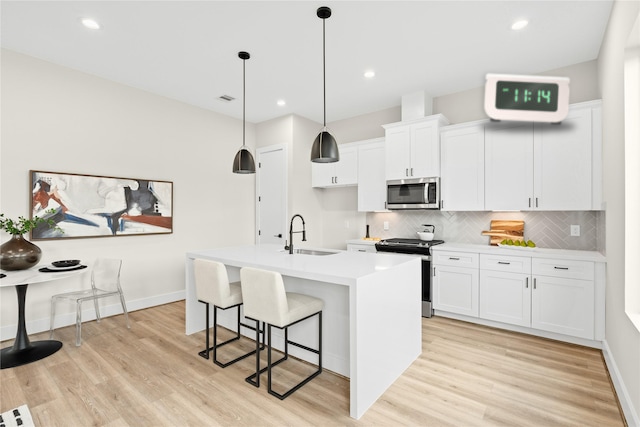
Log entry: {"hour": 11, "minute": 14}
